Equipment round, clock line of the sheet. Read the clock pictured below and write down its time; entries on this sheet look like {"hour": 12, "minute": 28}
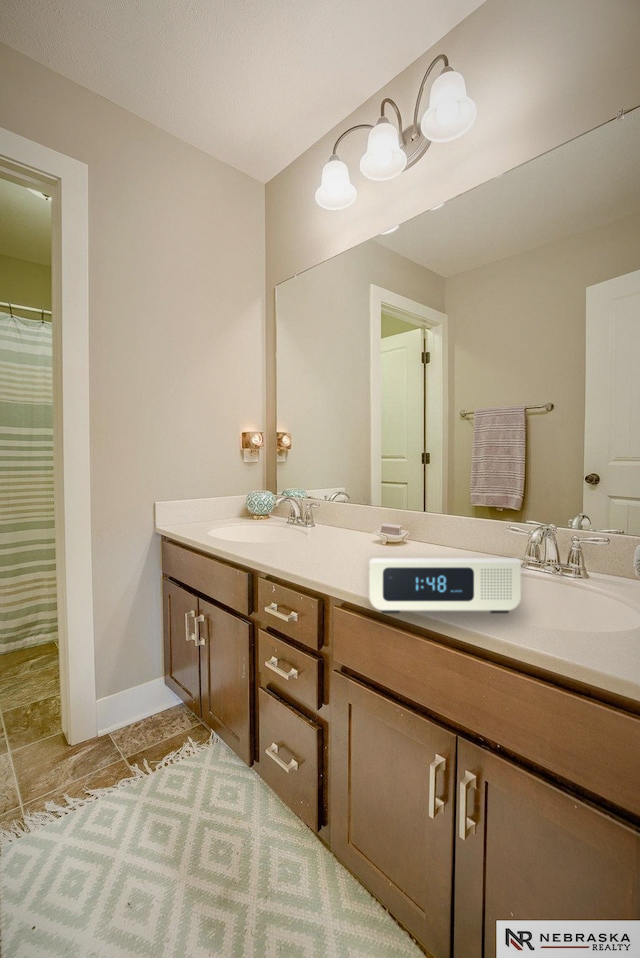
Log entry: {"hour": 1, "minute": 48}
